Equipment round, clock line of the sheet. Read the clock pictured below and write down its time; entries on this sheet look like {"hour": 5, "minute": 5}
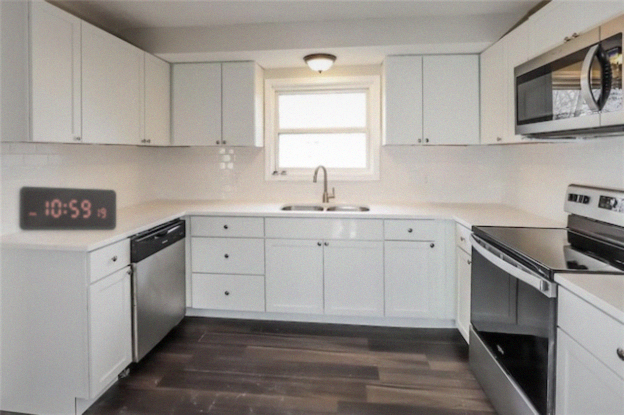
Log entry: {"hour": 10, "minute": 59}
